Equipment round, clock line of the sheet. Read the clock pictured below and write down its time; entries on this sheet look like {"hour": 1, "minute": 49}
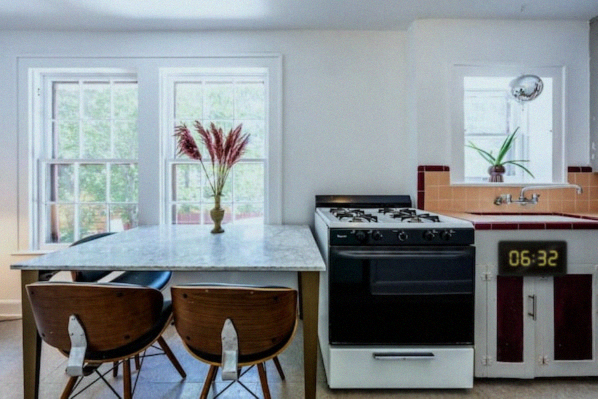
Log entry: {"hour": 6, "minute": 32}
